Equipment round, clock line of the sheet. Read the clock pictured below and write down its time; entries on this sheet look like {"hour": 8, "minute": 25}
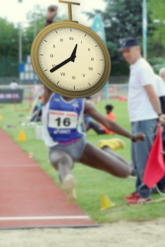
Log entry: {"hour": 12, "minute": 39}
